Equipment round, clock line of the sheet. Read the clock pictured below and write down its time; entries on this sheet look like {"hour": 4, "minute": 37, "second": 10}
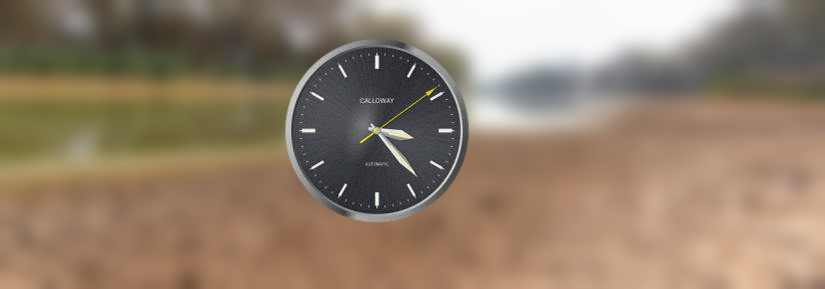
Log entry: {"hour": 3, "minute": 23, "second": 9}
